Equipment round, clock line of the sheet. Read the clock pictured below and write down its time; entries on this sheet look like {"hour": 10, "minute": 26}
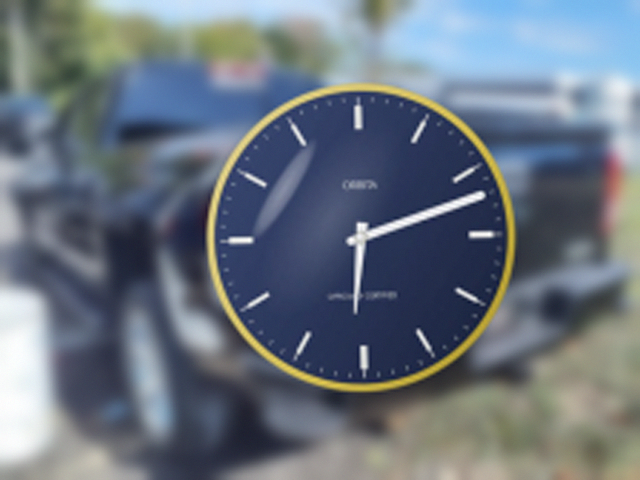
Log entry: {"hour": 6, "minute": 12}
